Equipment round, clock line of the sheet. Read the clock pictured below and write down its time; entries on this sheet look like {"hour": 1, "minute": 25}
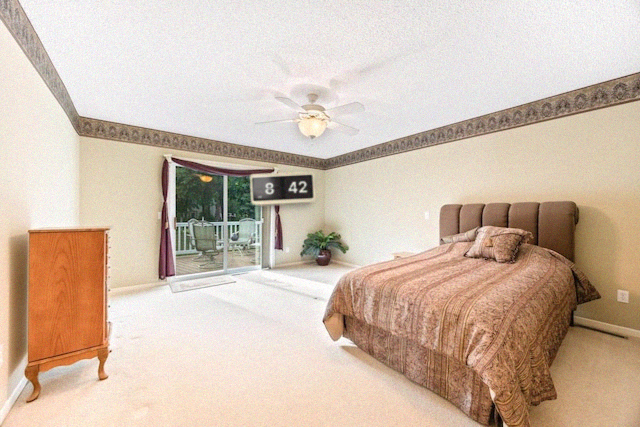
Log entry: {"hour": 8, "minute": 42}
